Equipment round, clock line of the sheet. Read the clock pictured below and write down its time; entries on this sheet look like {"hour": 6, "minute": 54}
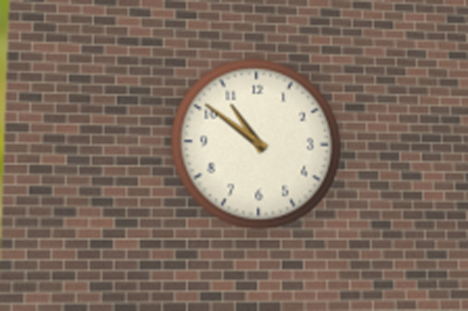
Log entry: {"hour": 10, "minute": 51}
